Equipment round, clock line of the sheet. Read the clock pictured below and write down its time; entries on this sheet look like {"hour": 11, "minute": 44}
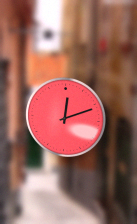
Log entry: {"hour": 12, "minute": 11}
